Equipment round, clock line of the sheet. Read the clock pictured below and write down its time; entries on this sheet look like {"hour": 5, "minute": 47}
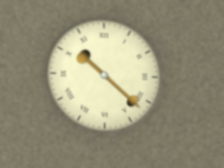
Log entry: {"hour": 10, "minute": 22}
